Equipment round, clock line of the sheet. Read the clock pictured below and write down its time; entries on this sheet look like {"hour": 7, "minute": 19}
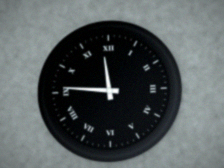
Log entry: {"hour": 11, "minute": 46}
